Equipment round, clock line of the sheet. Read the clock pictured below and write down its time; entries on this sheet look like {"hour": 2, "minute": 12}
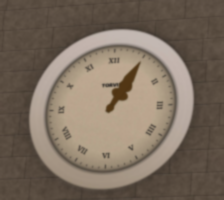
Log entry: {"hour": 1, "minute": 5}
